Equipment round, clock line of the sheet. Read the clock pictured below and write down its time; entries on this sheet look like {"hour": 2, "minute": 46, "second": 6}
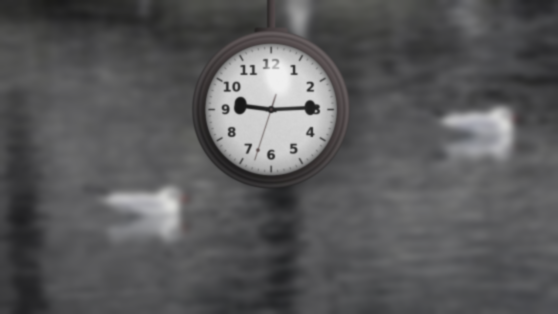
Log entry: {"hour": 9, "minute": 14, "second": 33}
